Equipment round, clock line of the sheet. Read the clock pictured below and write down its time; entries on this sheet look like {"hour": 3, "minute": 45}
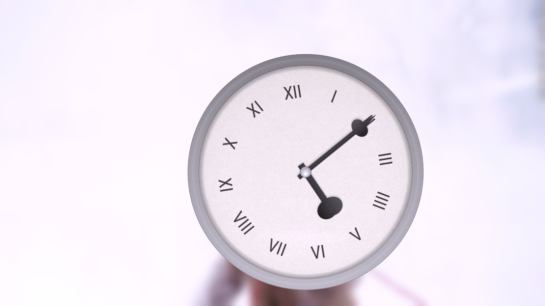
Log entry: {"hour": 5, "minute": 10}
